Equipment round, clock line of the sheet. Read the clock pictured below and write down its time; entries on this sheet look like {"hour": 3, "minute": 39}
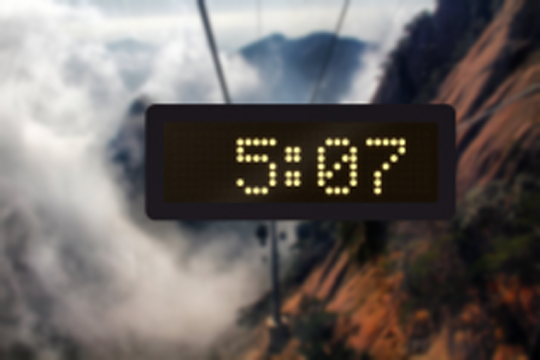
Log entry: {"hour": 5, "minute": 7}
